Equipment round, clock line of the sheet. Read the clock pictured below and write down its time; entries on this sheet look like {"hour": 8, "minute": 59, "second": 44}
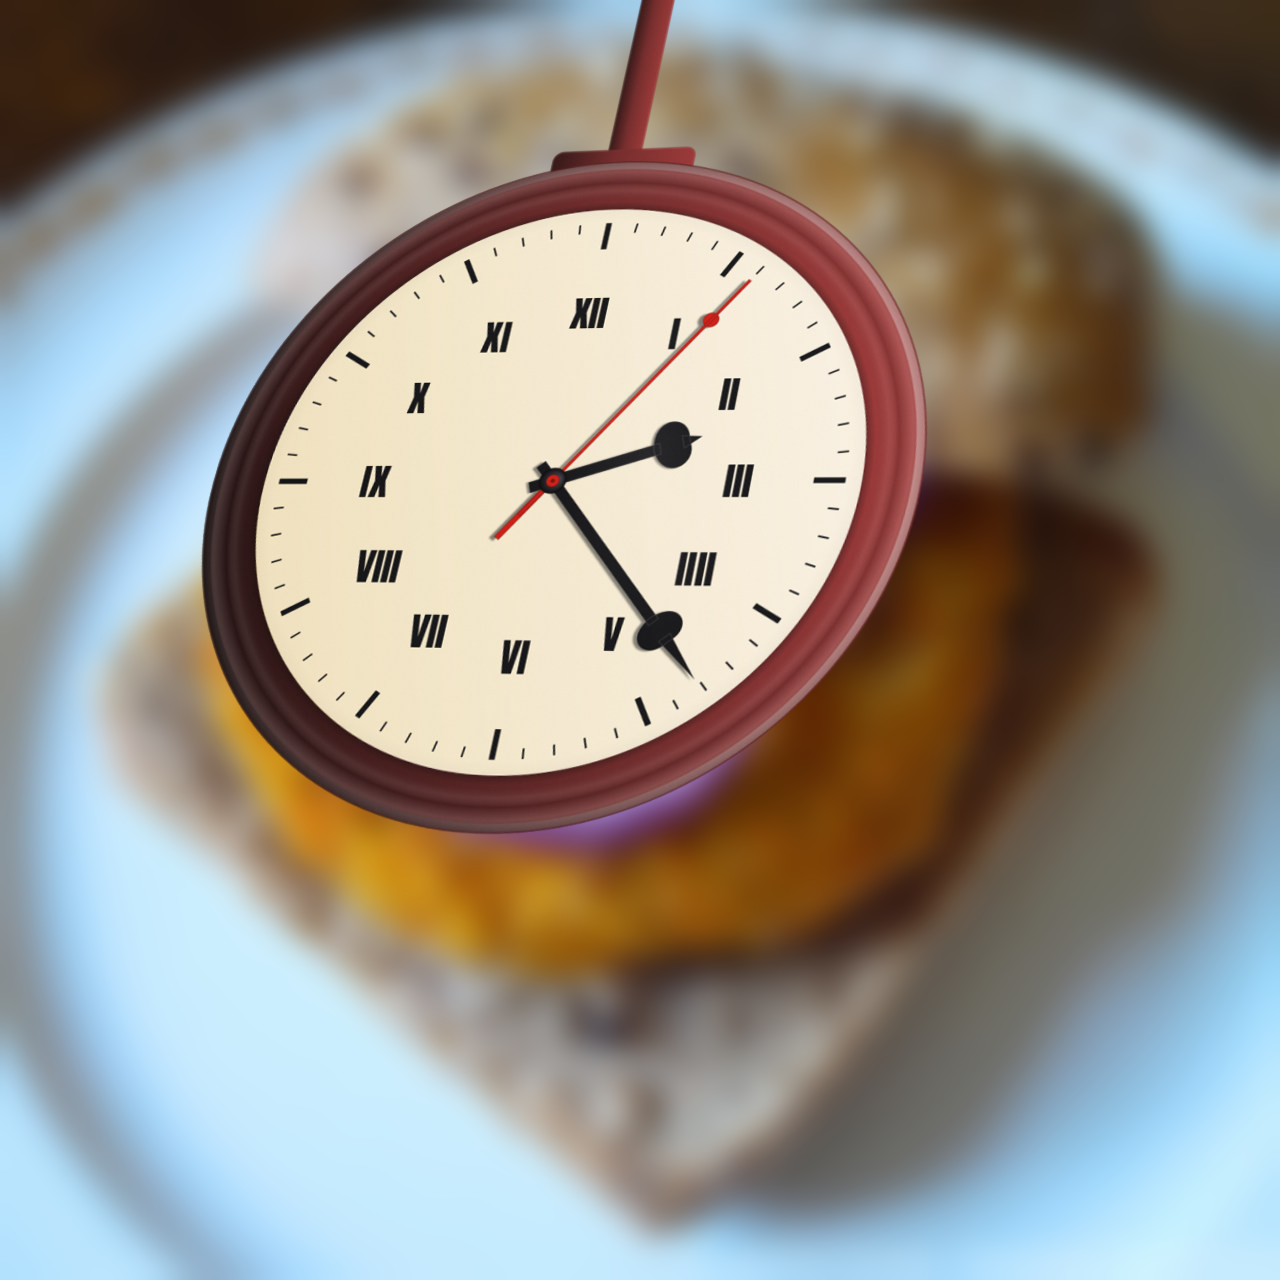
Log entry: {"hour": 2, "minute": 23, "second": 6}
